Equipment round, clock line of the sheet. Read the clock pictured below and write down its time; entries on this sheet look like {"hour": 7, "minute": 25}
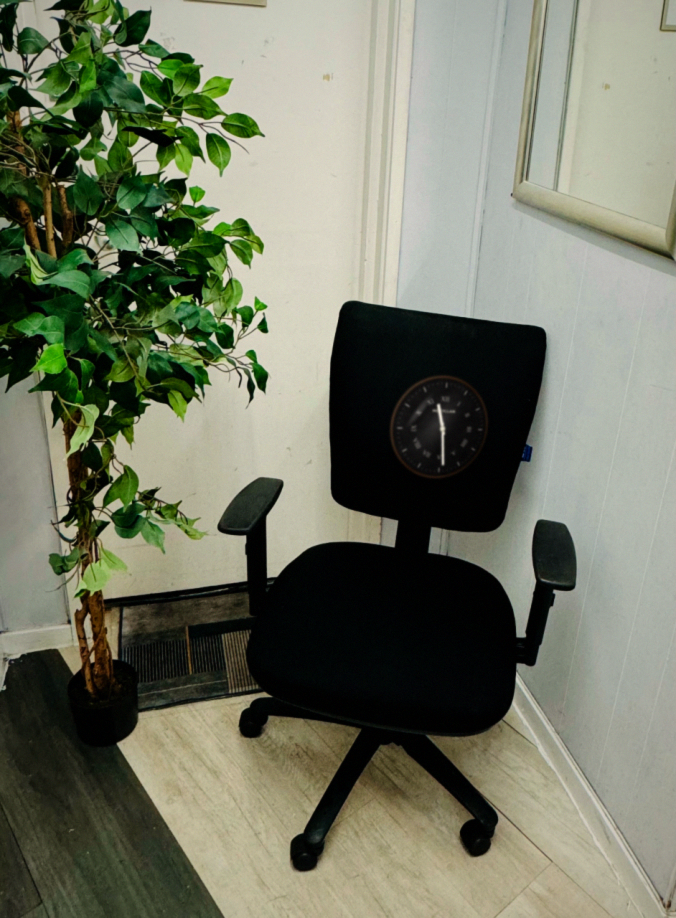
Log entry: {"hour": 11, "minute": 29}
